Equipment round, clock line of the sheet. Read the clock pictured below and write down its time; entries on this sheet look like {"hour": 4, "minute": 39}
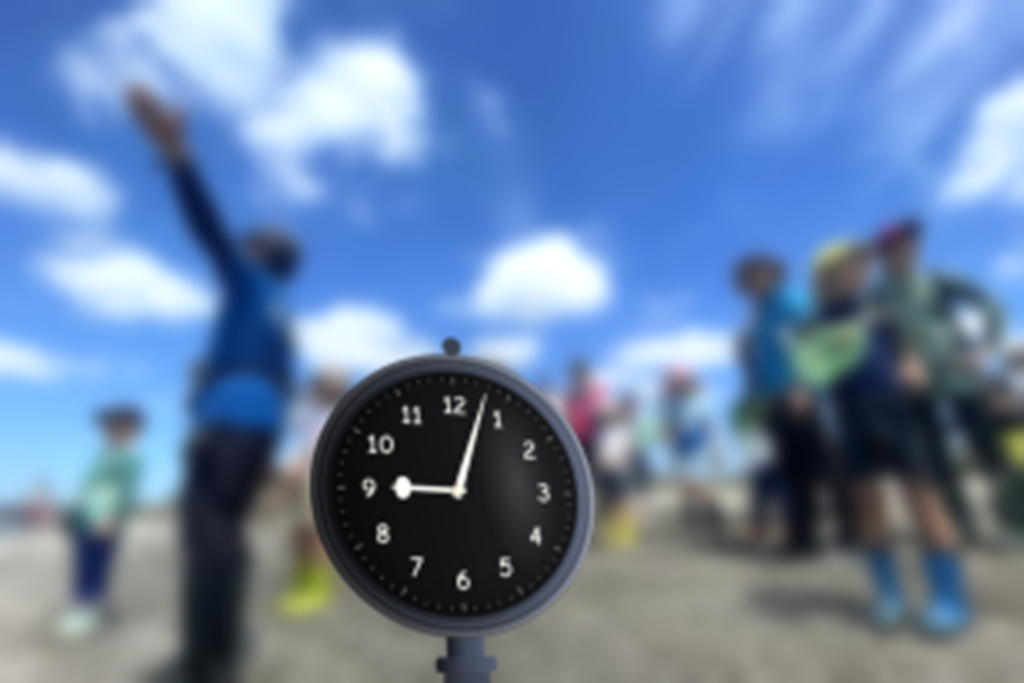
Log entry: {"hour": 9, "minute": 3}
